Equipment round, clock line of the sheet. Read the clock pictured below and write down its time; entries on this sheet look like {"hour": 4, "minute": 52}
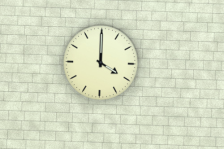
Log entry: {"hour": 4, "minute": 0}
